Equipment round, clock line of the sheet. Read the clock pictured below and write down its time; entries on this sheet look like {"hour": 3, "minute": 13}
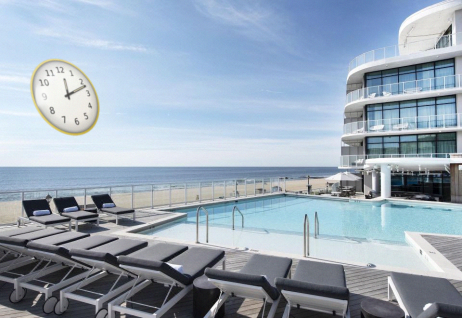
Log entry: {"hour": 12, "minute": 12}
